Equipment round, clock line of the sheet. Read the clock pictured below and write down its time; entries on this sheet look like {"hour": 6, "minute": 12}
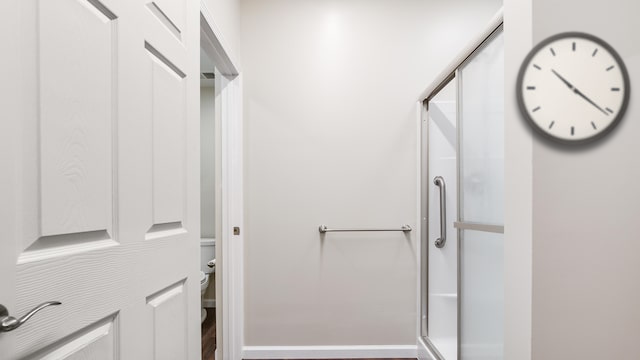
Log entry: {"hour": 10, "minute": 21}
